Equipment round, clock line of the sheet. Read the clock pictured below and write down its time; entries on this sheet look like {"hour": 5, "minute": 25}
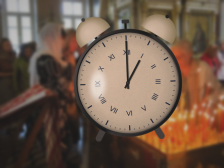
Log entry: {"hour": 1, "minute": 0}
